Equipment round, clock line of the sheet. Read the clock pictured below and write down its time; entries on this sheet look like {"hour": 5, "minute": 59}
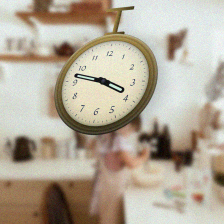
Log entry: {"hour": 3, "minute": 47}
